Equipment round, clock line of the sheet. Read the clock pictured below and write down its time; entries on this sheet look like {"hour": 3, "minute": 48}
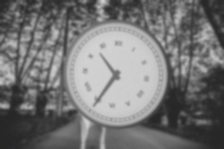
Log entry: {"hour": 10, "minute": 35}
